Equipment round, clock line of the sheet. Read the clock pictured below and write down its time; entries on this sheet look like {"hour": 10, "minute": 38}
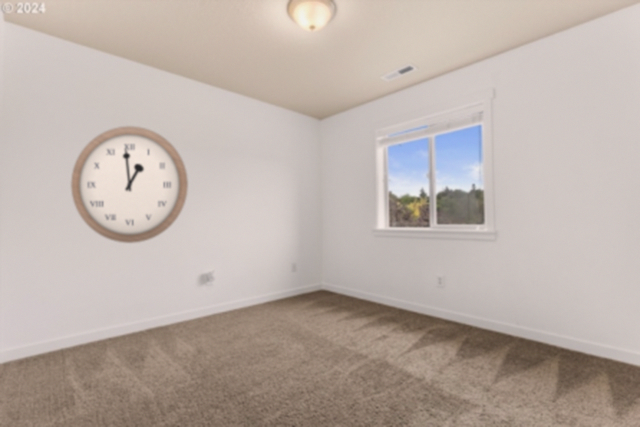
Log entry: {"hour": 12, "minute": 59}
